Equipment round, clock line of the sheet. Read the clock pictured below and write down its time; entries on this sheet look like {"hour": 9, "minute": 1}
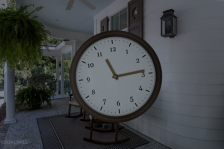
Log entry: {"hour": 11, "minute": 14}
